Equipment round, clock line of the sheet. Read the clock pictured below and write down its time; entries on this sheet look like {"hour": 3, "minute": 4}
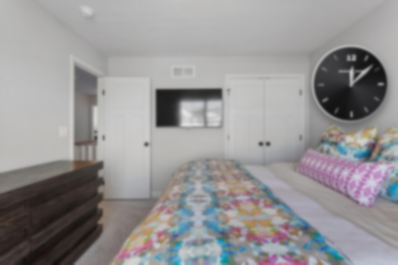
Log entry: {"hour": 12, "minute": 8}
